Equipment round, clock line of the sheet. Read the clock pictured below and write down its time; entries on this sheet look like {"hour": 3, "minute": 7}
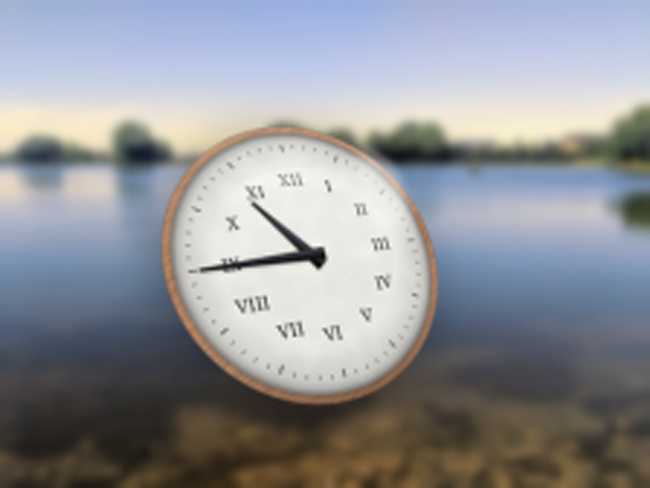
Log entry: {"hour": 10, "minute": 45}
